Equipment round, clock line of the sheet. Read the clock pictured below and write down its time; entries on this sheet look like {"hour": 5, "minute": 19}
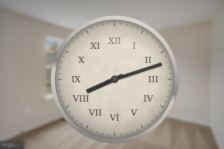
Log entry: {"hour": 8, "minute": 12}
